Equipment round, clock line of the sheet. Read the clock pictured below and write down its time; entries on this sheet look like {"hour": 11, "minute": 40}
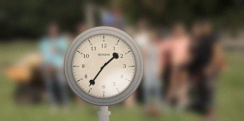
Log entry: {"hour": 1, "minute": 36}
